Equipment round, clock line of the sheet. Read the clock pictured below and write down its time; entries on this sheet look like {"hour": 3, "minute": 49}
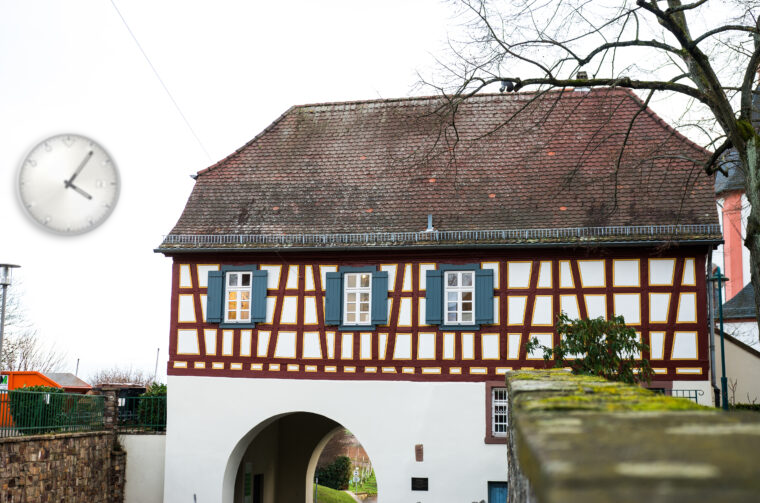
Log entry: {"hour": 4, "minute": 6}
